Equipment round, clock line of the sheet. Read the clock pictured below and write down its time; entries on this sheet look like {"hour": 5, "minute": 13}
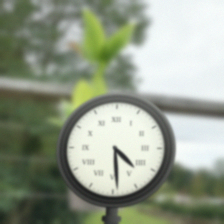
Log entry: {"hour": 4, "minute": 29}
